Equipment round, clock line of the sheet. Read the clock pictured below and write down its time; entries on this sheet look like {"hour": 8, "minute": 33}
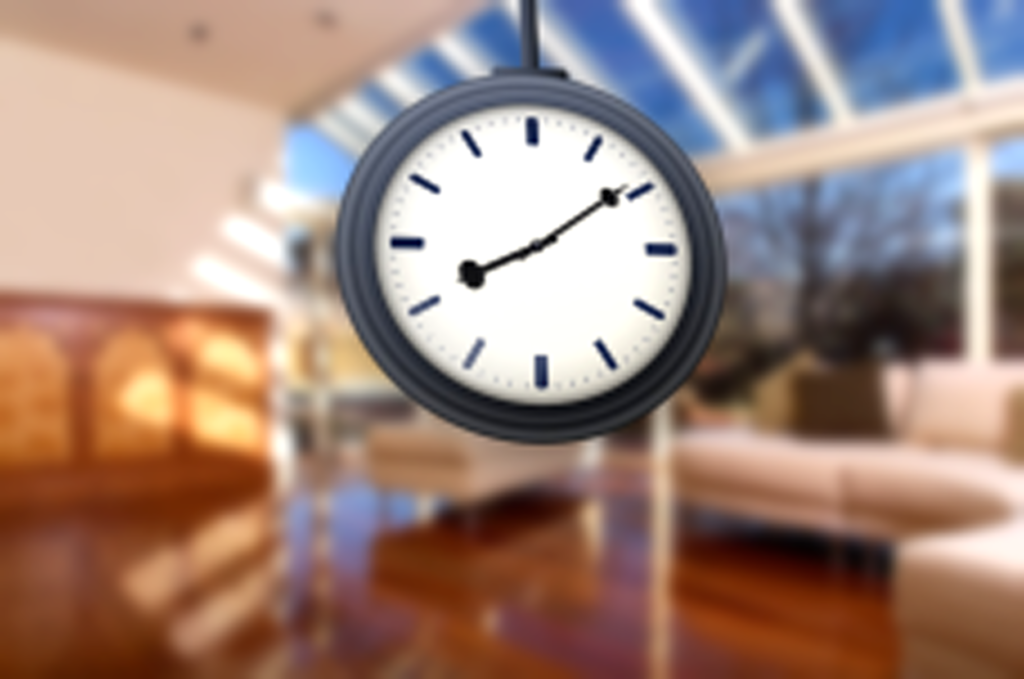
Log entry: {"hour": 8, "minute": 9}
